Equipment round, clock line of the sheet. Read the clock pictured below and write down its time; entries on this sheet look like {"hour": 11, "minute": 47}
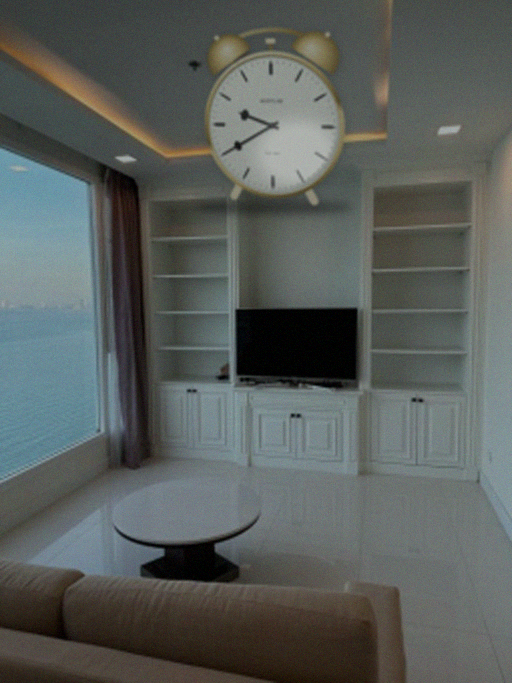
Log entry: {"hour": 9, "minute": 40}
